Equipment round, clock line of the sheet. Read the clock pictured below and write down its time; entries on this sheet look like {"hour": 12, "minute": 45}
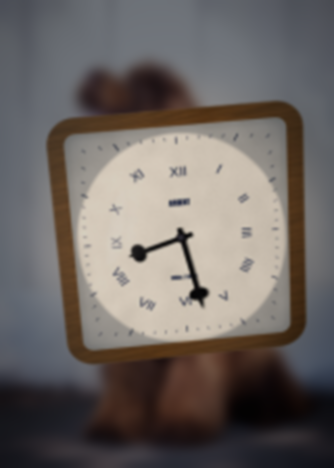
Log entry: {"hour": 8, "minute": 28}
